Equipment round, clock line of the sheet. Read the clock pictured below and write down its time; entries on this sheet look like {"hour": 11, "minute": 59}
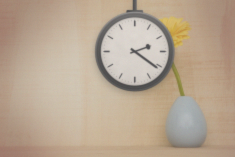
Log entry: {"hour": 2, "minute": 21}
